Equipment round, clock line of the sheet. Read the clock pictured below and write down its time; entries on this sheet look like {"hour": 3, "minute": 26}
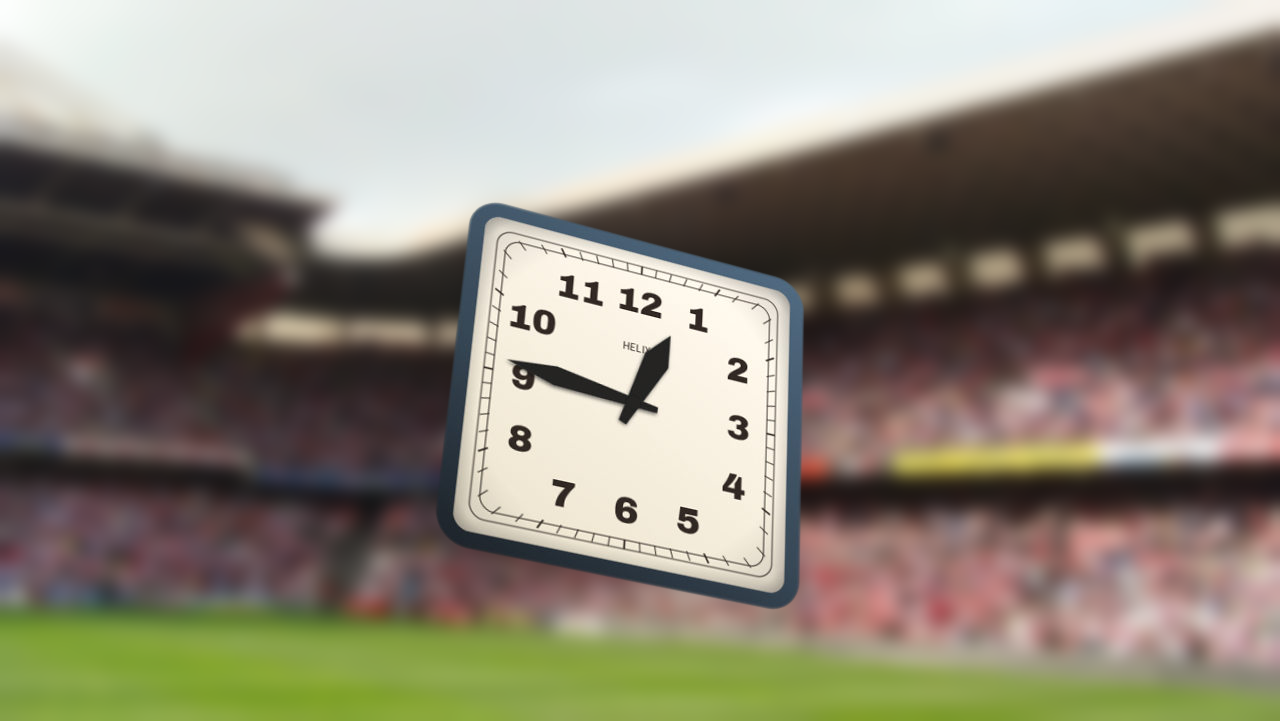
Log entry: {"hour": 12, "minute": 46}
